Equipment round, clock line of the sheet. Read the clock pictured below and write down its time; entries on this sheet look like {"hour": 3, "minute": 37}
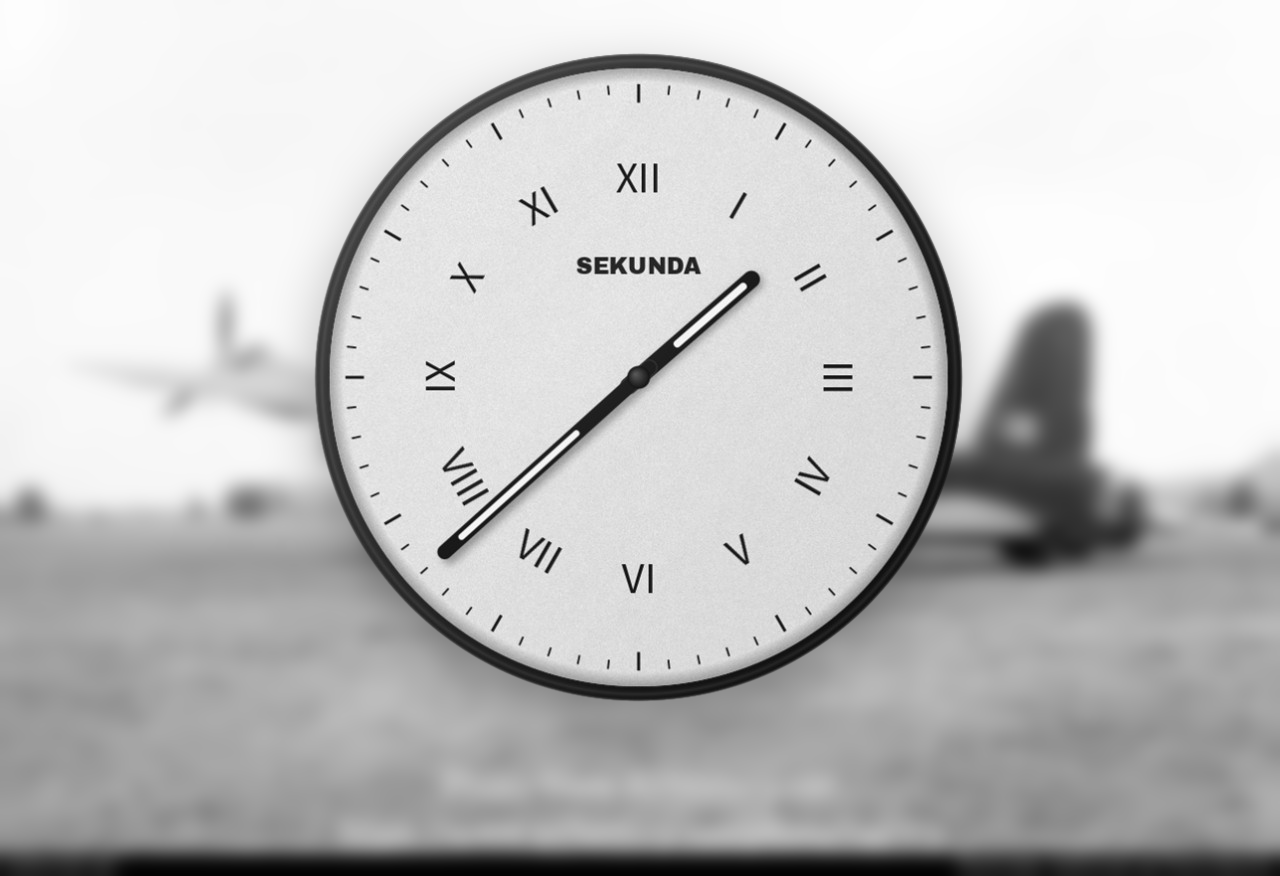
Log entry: {"hour": 1, "minute": 38}
